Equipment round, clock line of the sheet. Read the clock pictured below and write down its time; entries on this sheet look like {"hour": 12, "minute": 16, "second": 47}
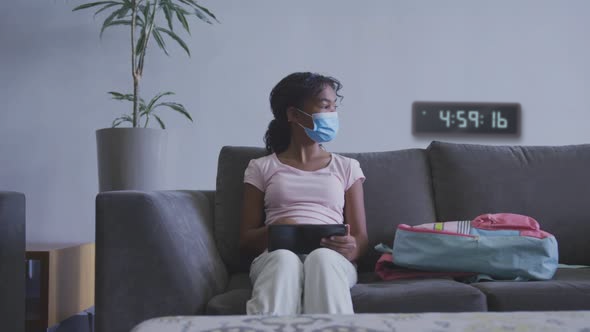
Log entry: {"hour": 4, "minute": 59, "second": 16}
